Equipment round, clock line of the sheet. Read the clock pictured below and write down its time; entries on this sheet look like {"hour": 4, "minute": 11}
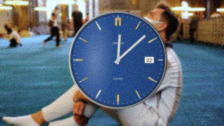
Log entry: {"hour": 12, "minute": 8}
